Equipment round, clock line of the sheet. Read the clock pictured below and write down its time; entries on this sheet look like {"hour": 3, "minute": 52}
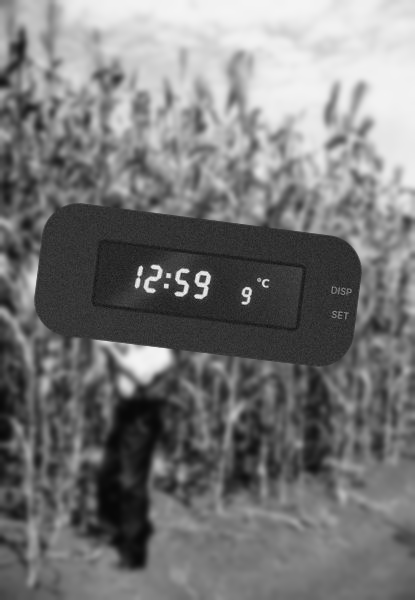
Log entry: {"hour": 12, "minute": 59}
